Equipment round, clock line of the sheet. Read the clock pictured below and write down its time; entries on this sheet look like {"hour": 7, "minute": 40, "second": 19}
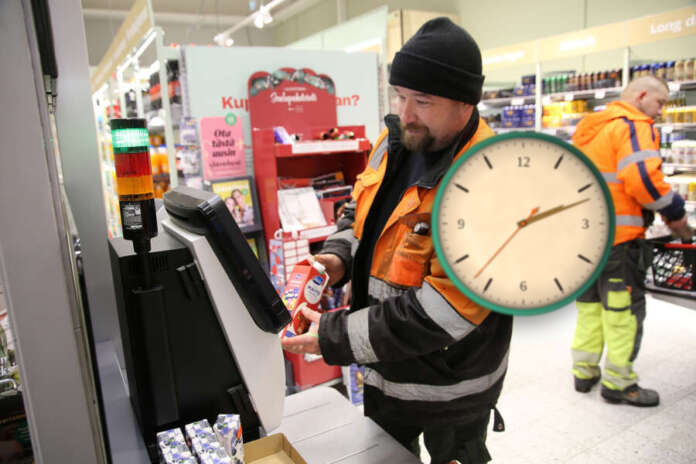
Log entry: {"hour": 2, "minute": 11, "second": 37}
